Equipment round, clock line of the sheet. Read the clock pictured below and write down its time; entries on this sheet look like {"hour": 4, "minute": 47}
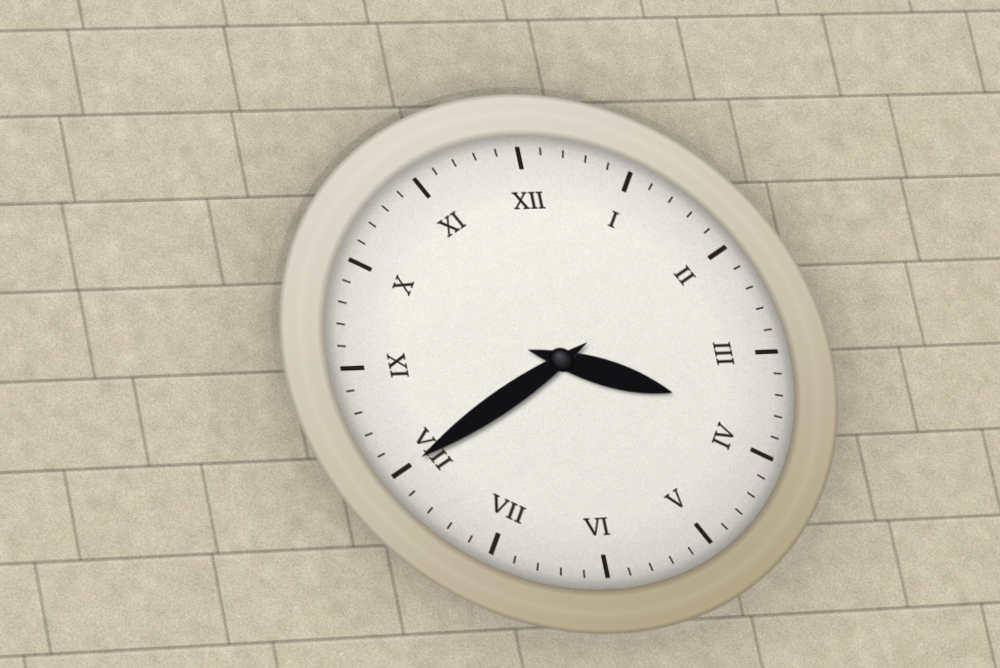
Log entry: {"hour": 3, "minute": 40}
